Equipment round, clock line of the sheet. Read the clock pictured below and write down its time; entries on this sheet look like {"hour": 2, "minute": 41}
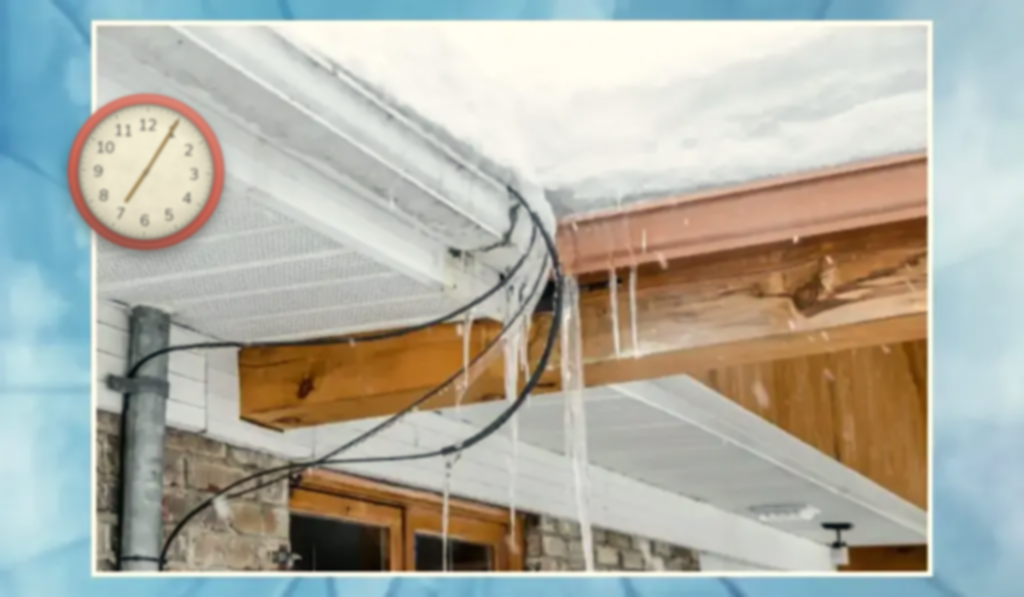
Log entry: {"hour": 7, "minute": 5}
